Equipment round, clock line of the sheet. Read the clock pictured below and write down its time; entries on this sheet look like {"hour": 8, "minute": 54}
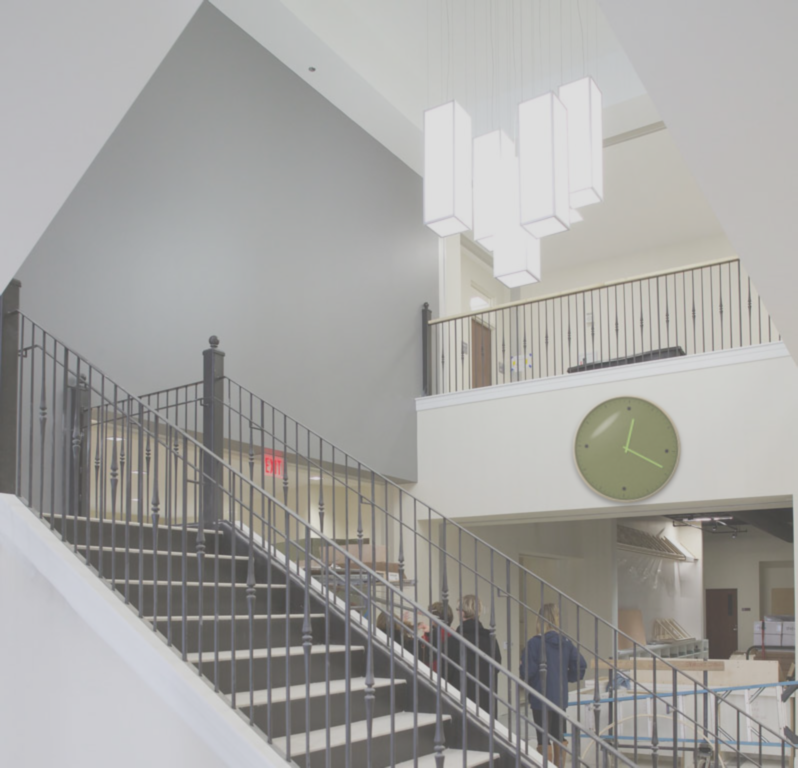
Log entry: {"hour": 12, "minute": 19}
